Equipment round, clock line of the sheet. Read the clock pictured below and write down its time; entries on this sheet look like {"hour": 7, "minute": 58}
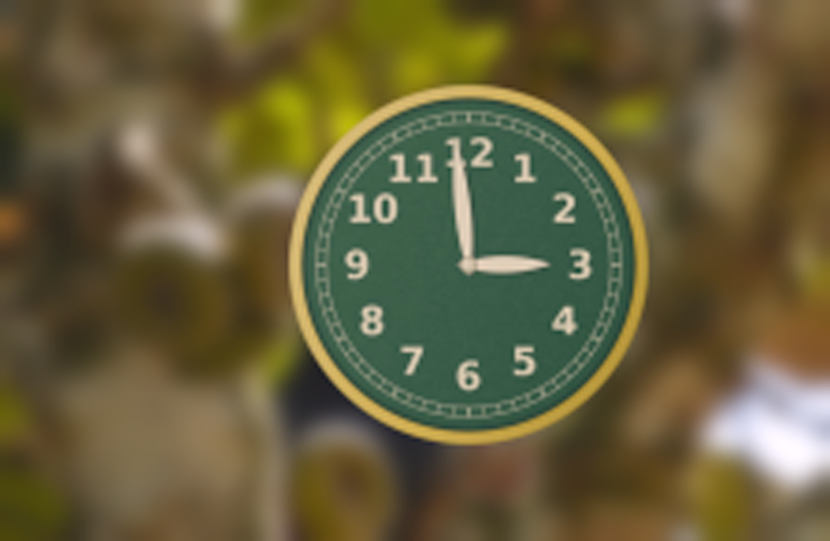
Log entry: {"hour": 2, "minute": 59}
